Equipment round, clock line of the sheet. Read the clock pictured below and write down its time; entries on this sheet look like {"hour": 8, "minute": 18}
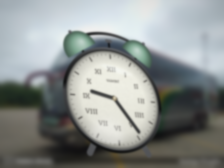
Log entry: {"hour": 9, "minute": 24}
